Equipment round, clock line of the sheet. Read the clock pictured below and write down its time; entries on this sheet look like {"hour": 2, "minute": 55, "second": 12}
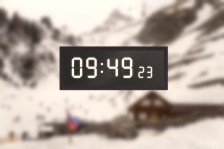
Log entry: {"hour": 9, "minute": 49, "second": 23}
